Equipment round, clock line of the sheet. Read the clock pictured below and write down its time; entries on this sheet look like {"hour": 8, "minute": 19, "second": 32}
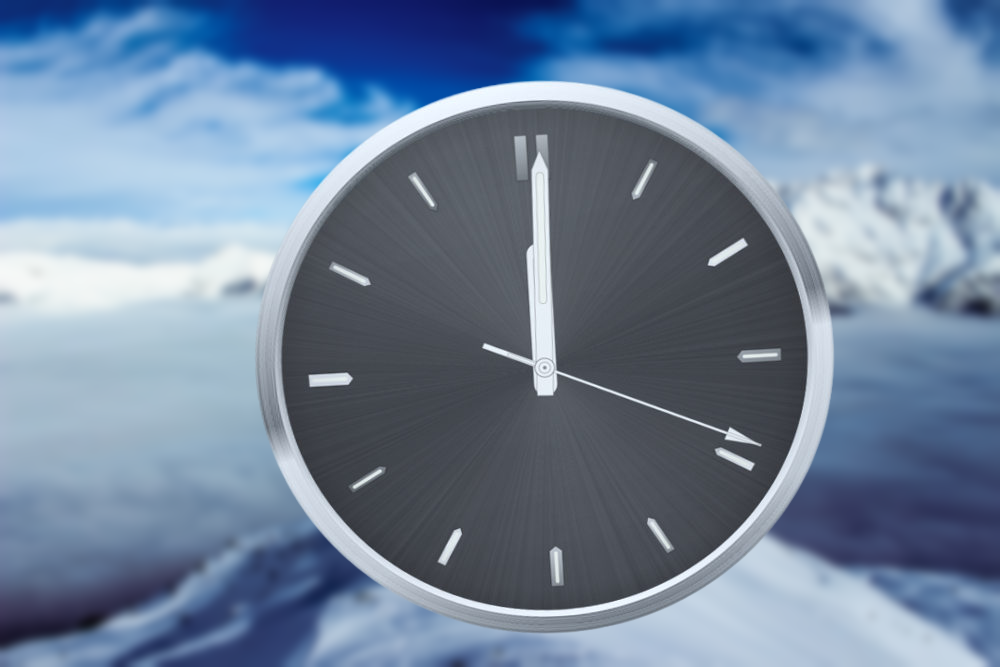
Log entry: {"hour": 12, "minute": 0, "second": 19}
